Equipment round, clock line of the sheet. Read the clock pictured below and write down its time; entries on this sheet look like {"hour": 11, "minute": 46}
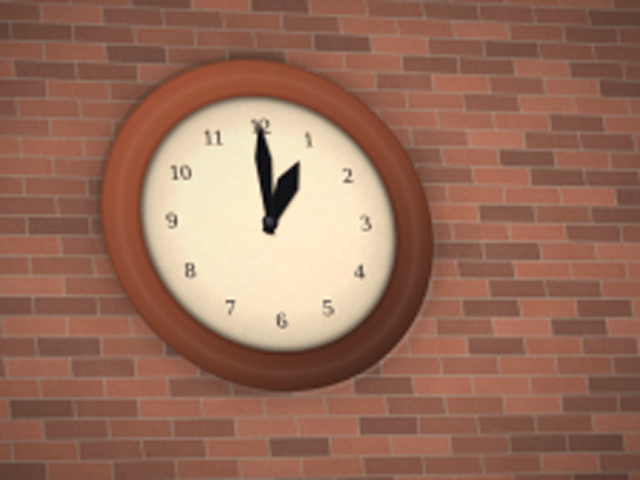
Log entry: {"hour": 1, "minute": 0}
